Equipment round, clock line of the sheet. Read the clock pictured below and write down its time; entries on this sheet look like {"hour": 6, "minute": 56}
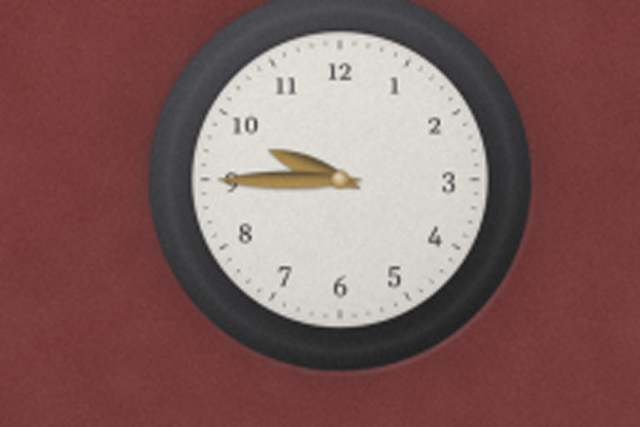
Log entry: {"hour": 9, "minute": 45}
